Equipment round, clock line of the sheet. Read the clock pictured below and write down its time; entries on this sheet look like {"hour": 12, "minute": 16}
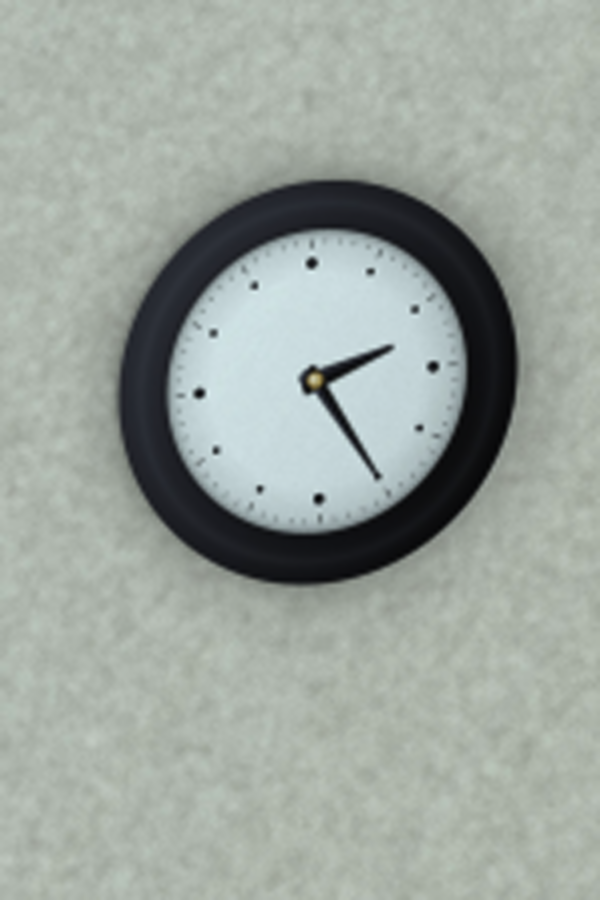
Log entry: {"hour": 2, "minute": 25}
